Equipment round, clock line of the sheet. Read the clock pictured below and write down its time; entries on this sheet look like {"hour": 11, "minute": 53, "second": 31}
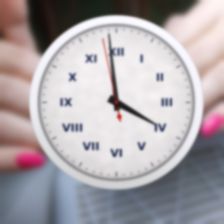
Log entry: {"hour": 3, "minute": 58, "second": 58}
